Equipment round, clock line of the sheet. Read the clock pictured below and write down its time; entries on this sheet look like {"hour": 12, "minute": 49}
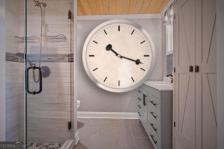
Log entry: {"hour": 10, "minute": 18}
